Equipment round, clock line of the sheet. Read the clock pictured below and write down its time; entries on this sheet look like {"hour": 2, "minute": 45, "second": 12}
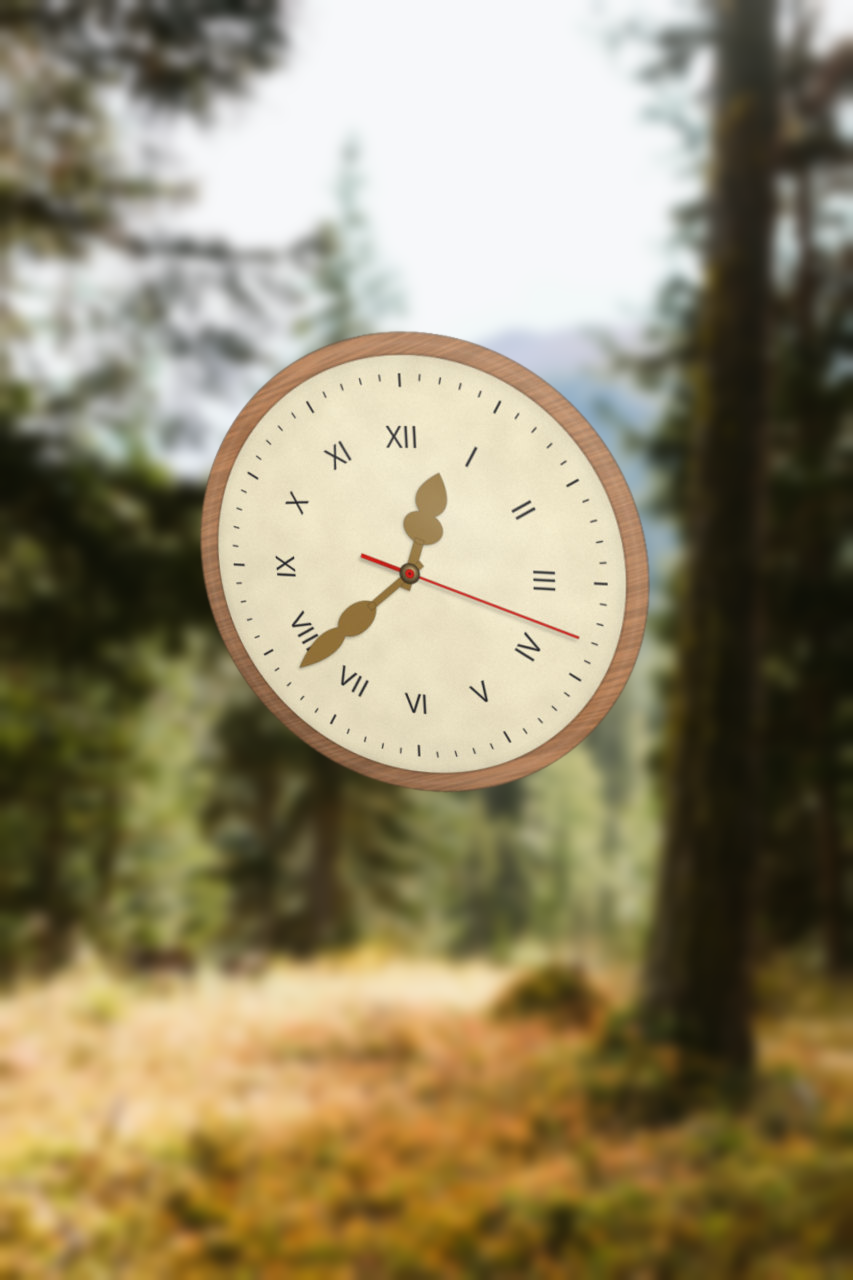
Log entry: {"hour": 12, "minute": 38, "second": 18}
